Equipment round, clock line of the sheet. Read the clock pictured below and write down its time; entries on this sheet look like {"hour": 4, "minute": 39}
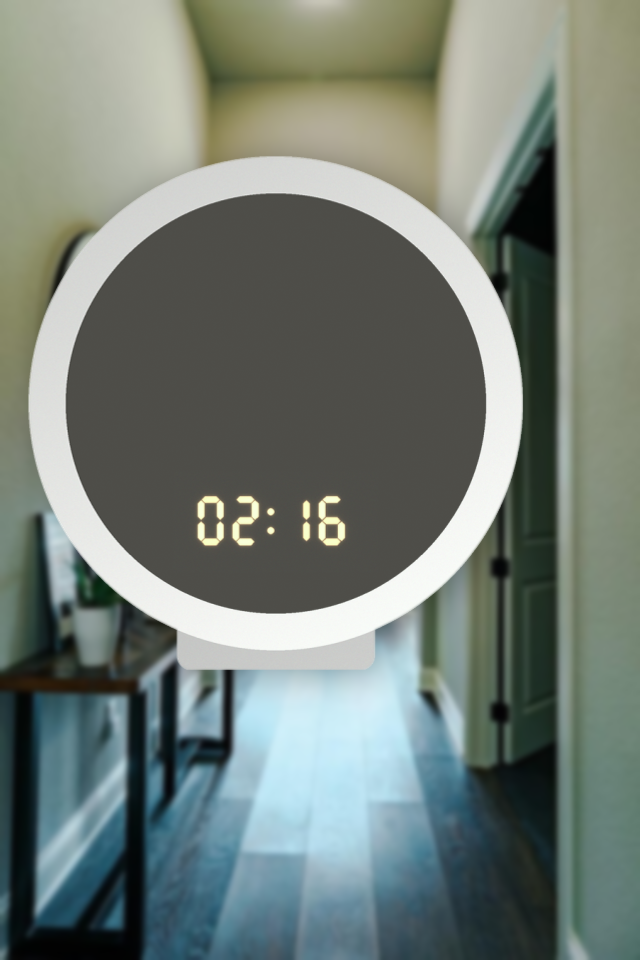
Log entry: {"hour": 2, "minute": 16}
